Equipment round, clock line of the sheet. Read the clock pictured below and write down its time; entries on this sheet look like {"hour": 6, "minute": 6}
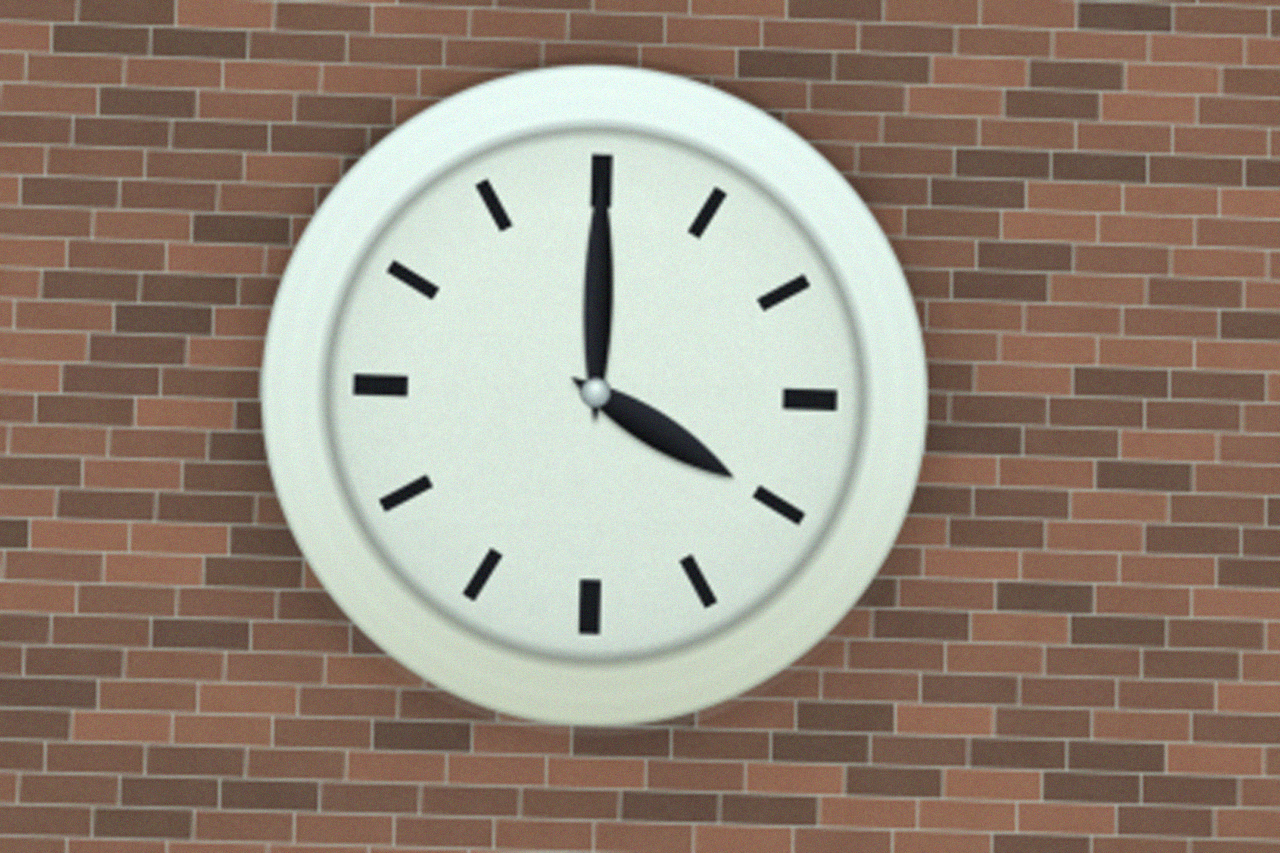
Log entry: {"hour": 4, "minute": 0}
